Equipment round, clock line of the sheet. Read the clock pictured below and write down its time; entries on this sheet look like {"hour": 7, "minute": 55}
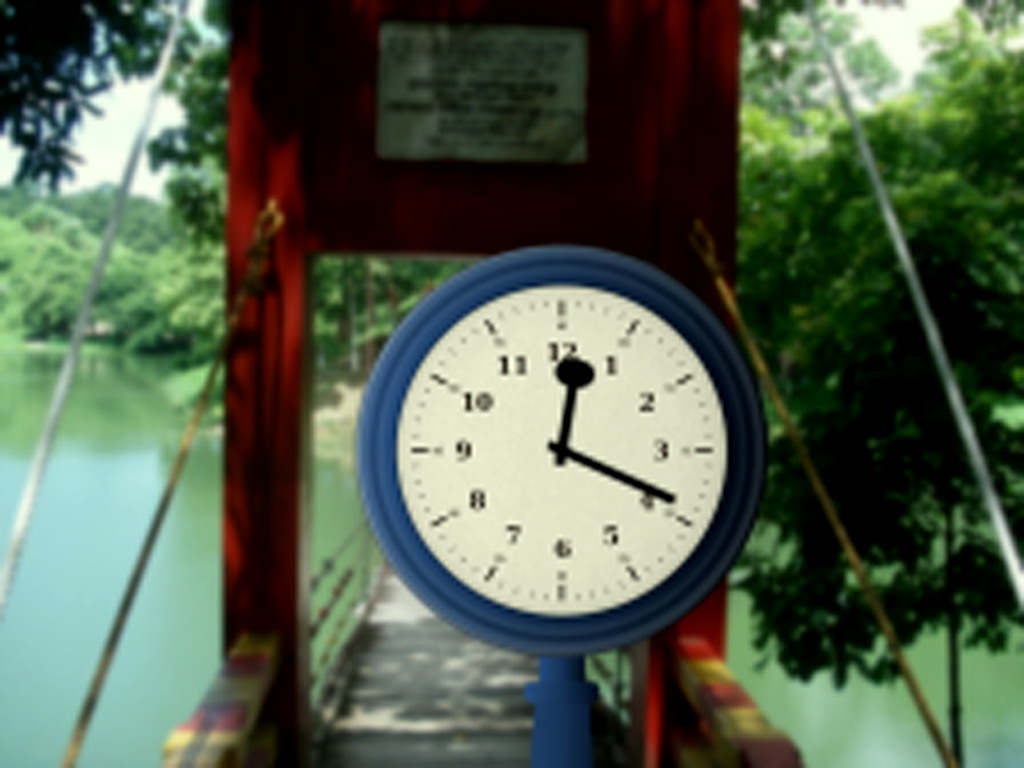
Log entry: {"hour": 12, "minute": 19}
